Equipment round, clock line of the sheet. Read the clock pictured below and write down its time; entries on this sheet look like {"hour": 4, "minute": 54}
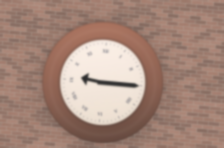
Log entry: {"hour": 9, "minute": 15}
